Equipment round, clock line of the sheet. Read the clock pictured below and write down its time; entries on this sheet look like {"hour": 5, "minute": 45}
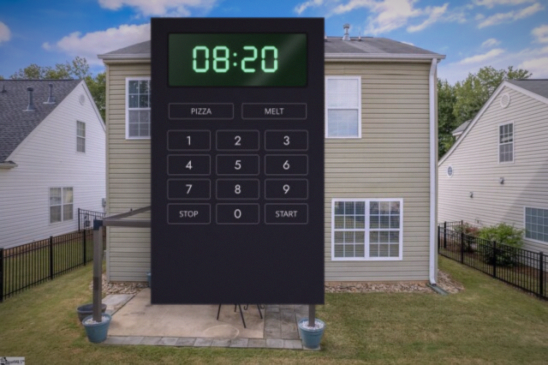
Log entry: {"hour": 8, "minute": 20}
